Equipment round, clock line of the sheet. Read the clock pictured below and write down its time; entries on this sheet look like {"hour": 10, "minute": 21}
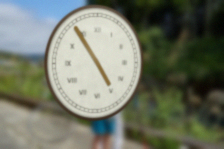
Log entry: {"hour": 4, "minute": 54}
